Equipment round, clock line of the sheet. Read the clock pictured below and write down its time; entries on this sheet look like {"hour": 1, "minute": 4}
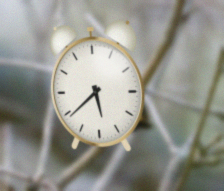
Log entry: {"hour": 5, "minute": 39}
